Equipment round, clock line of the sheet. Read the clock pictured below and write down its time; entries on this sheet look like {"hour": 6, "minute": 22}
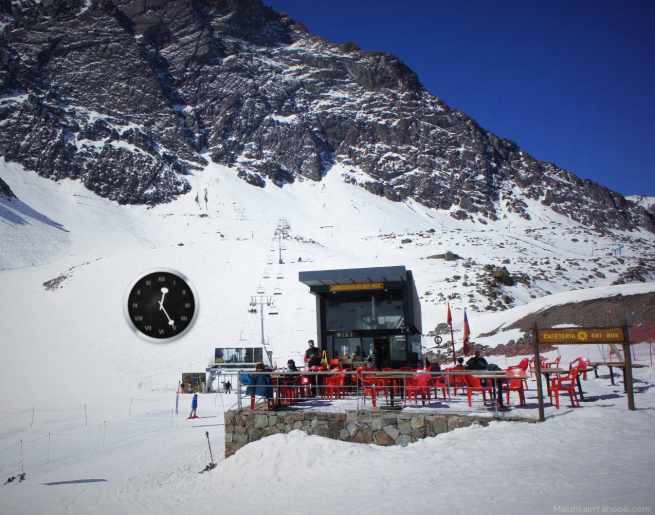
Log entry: {"hour": 12, "minute": 25}
